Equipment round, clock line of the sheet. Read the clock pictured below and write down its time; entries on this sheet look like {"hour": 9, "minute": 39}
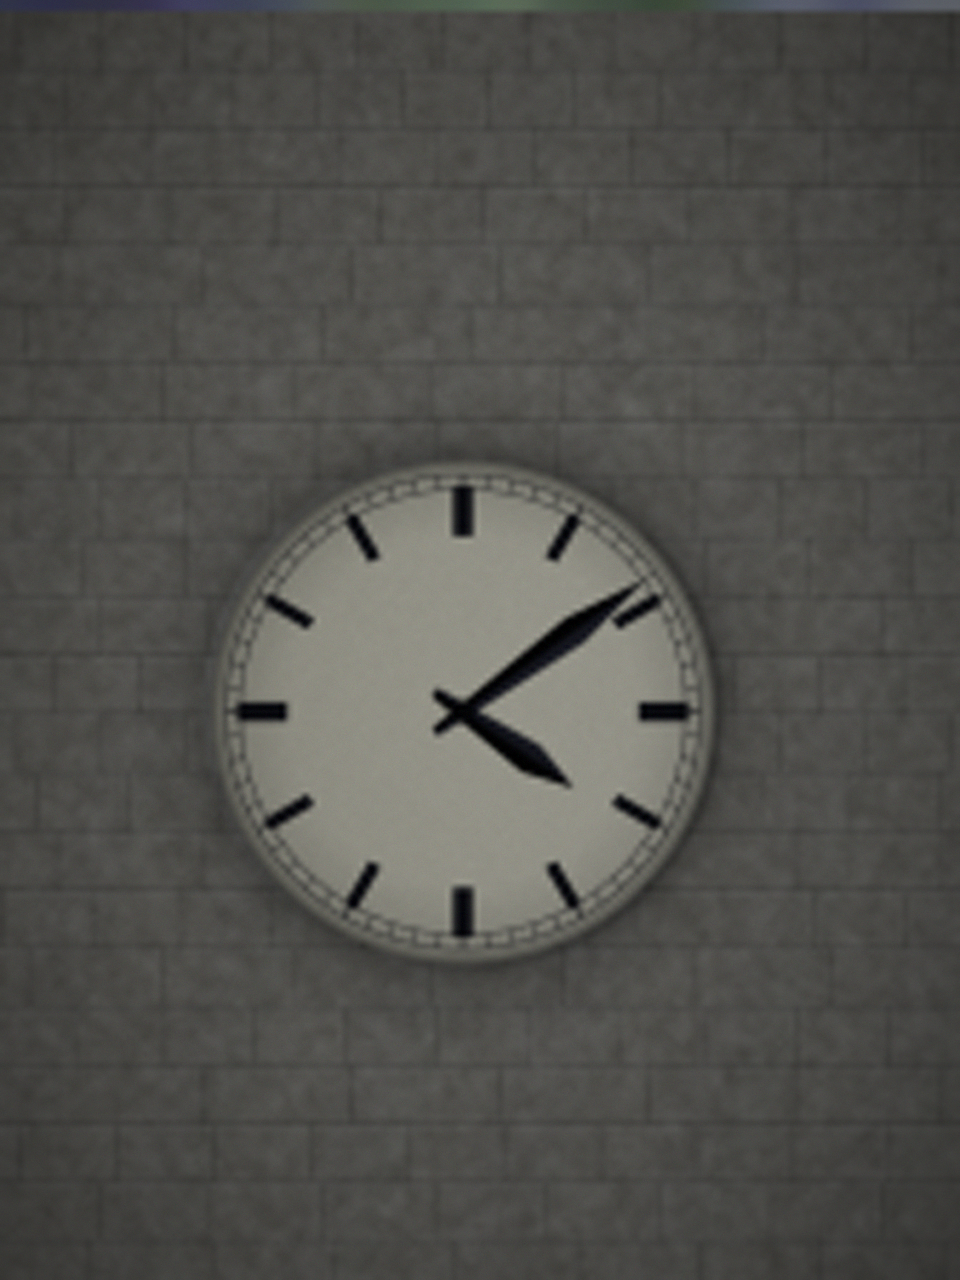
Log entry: {"hour": 4, "minute": 9}
